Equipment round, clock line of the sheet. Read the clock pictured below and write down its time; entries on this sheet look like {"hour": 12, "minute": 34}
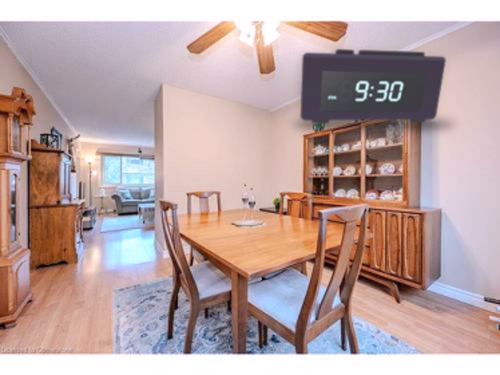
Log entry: {"hour": 9, "minute": 30}
